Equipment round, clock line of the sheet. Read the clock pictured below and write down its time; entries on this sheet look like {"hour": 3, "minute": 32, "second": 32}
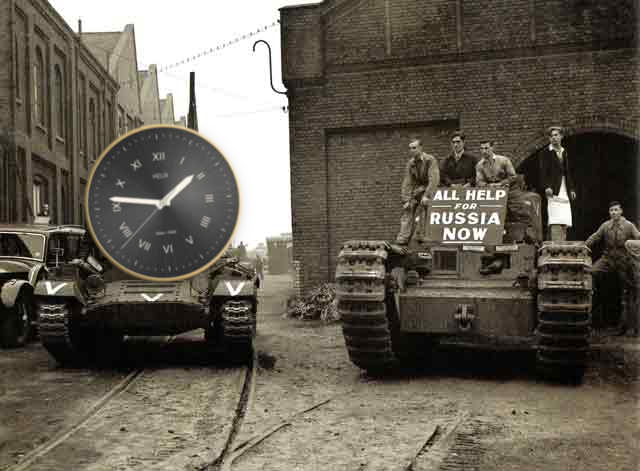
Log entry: {"hour": 1, "minute": 46, "second": 38}
